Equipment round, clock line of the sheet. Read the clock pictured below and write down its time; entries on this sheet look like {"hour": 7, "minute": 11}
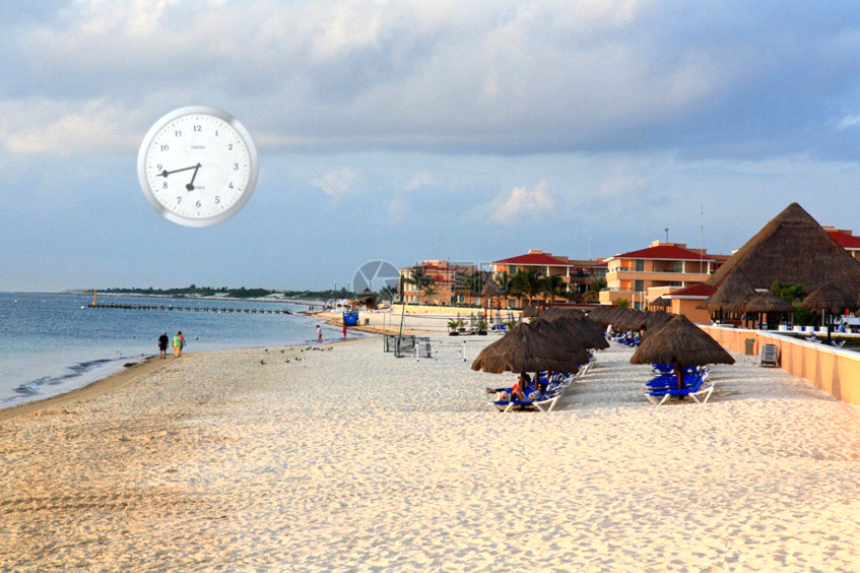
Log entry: {"hour": 6, "minute": 43}
